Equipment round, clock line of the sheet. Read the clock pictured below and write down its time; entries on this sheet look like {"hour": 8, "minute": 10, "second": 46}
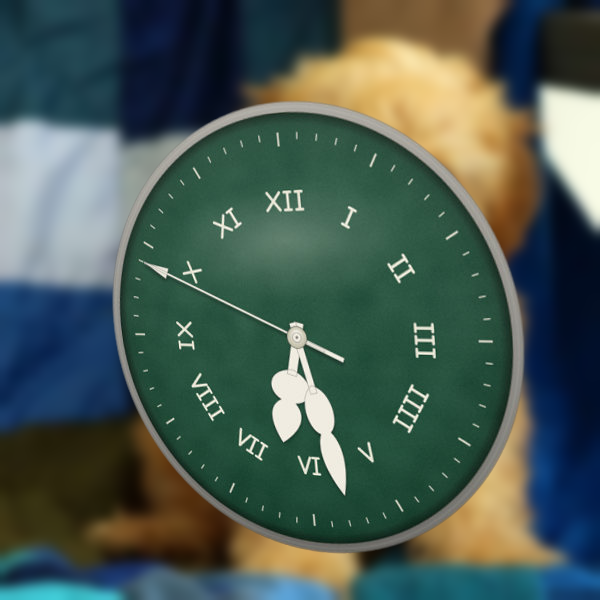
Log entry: {"hour": 6, "minute": 27, "second": 49}
